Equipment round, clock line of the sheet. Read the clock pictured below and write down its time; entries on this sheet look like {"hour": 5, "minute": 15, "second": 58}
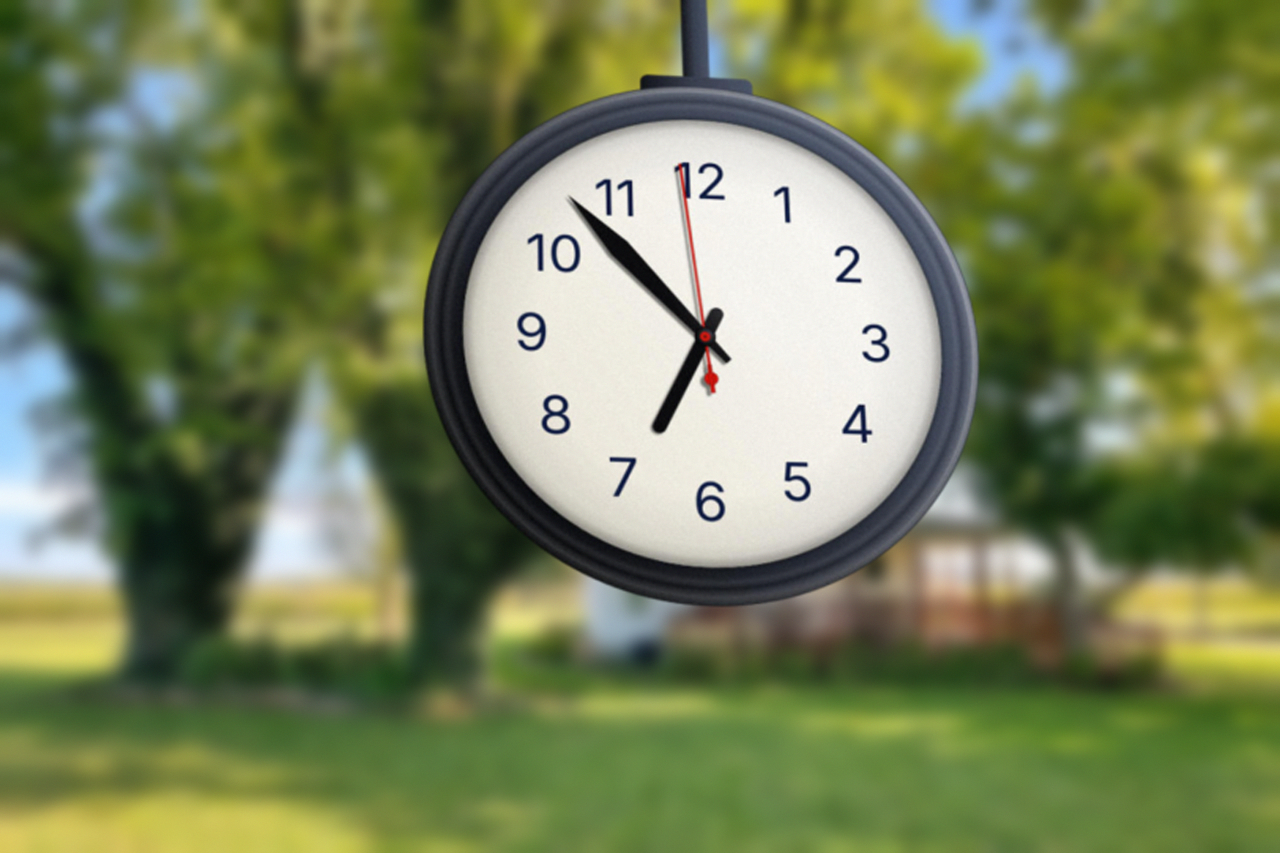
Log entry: {"hour": 6, "minute": 52, "second": 59}
